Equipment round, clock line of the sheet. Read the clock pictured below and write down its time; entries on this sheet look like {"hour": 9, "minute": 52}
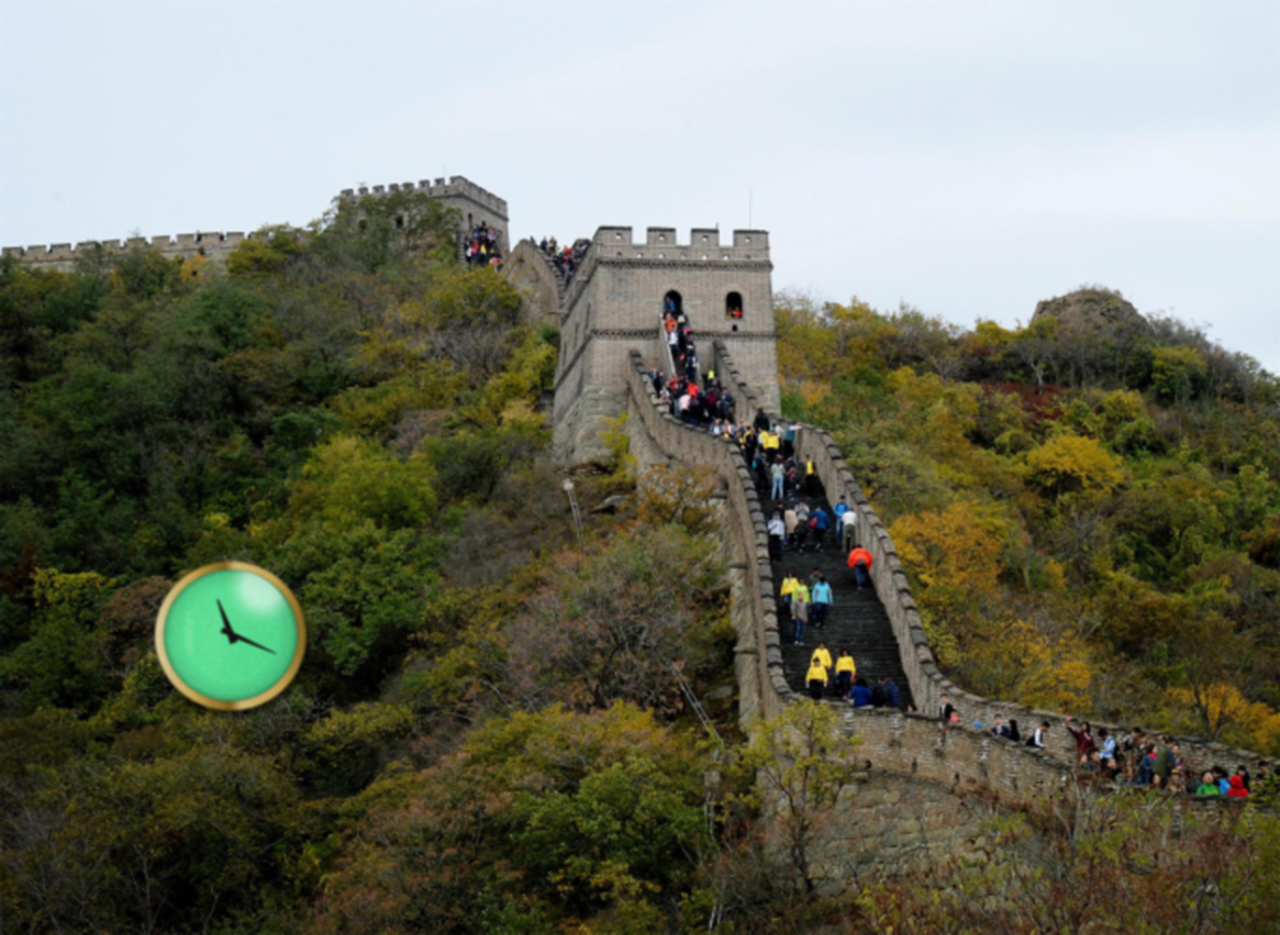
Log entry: {"hour": 11, "minute": 19}
